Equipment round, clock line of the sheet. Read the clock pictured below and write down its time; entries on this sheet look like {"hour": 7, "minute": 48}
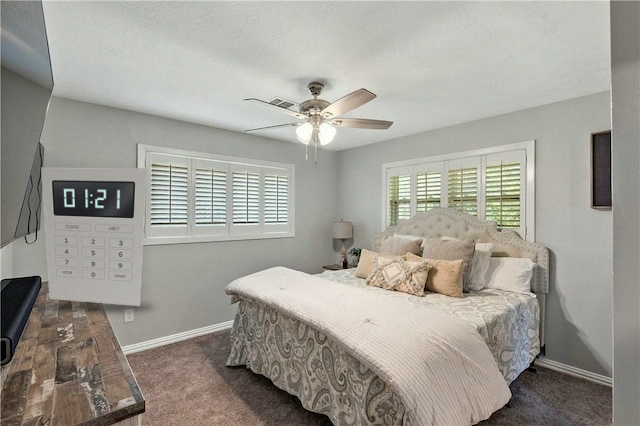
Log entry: {"hour": 1, "minute": 21}
